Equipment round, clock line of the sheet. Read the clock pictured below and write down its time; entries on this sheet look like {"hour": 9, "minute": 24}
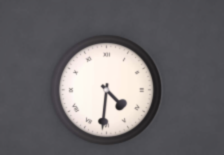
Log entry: {"hour": 4, "minute": 31}
